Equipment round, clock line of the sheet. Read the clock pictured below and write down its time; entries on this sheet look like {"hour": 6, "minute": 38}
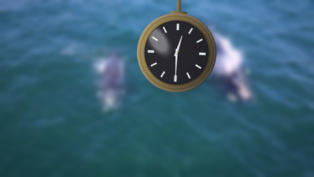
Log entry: {"hour": 12, "minute": 30}
